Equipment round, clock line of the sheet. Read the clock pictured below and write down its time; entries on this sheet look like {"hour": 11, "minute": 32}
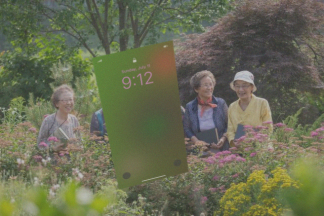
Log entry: {"hour": 9, "minute": 12}
